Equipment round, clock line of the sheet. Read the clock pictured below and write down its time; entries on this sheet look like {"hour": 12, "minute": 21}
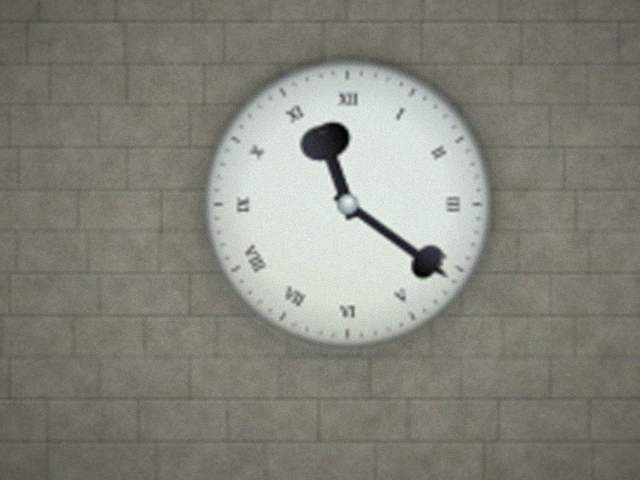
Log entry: {"hour": 11, "minute": 21}
